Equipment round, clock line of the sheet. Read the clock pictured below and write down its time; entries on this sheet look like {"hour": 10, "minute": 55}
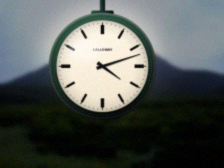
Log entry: {"hour": 4, "minute": 12}
